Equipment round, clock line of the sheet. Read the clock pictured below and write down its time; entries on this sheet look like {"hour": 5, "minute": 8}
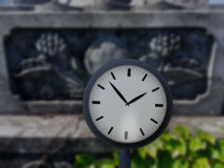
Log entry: {"hour": 1, "minute": 53}
